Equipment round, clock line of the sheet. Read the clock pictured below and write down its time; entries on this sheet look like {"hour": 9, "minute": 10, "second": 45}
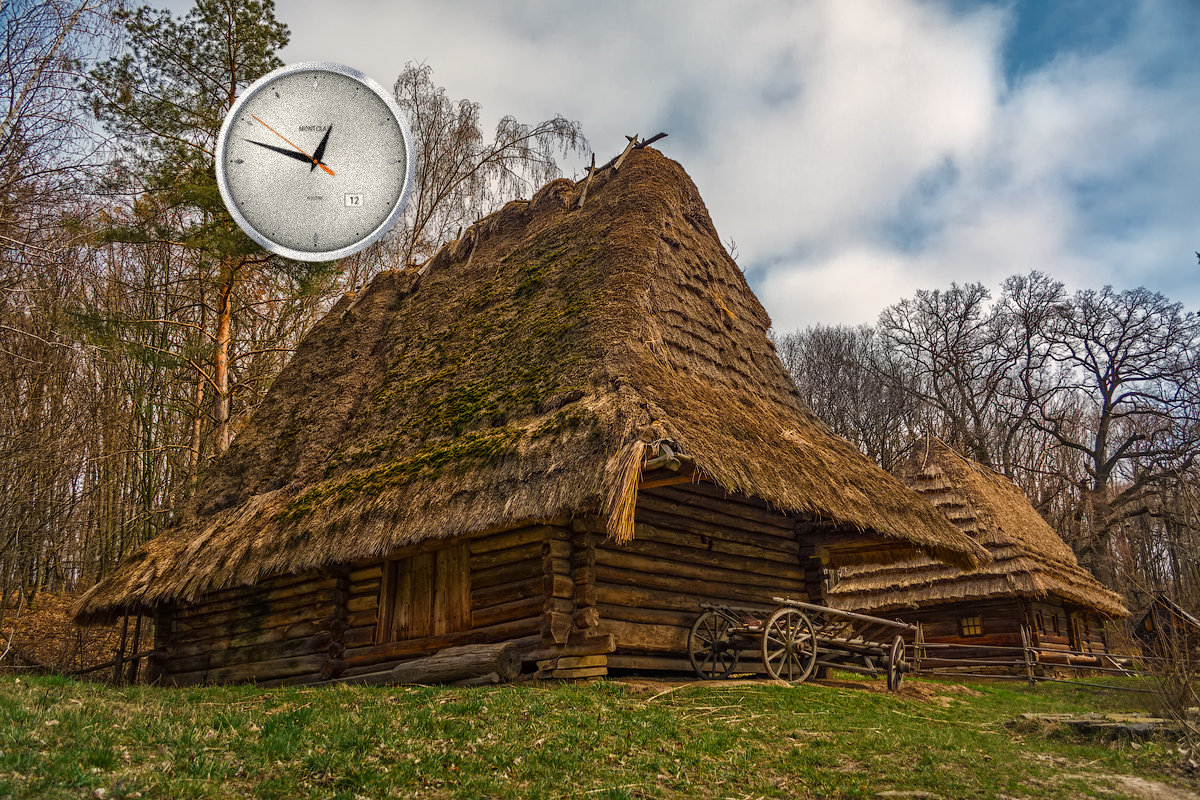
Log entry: {"hour": 12, "minute": 47, "second": 51}
